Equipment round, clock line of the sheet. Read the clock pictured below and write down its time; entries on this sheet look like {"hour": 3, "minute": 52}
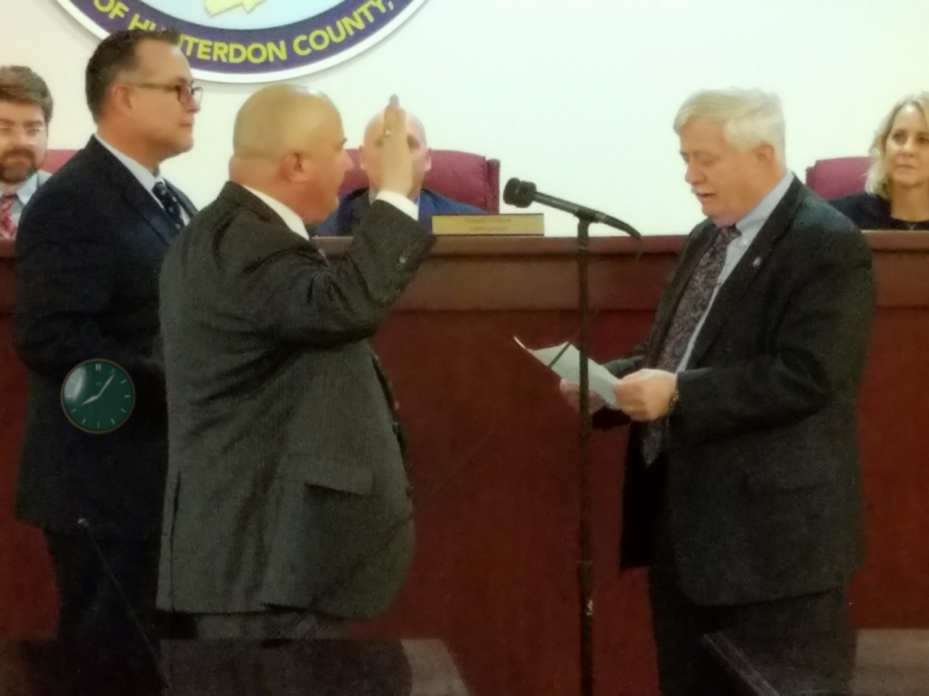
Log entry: {"hour": 8, "minute": 6}
